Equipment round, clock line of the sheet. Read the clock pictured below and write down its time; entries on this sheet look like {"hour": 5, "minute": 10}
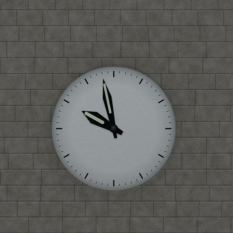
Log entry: {"hour": 9, "minute": 58}
